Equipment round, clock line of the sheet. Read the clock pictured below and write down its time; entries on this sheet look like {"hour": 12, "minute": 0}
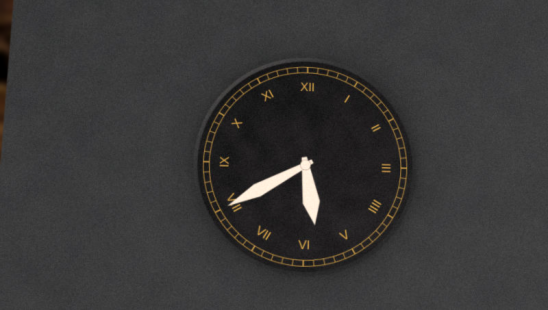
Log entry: {"hour": 5, "minute": 40}
